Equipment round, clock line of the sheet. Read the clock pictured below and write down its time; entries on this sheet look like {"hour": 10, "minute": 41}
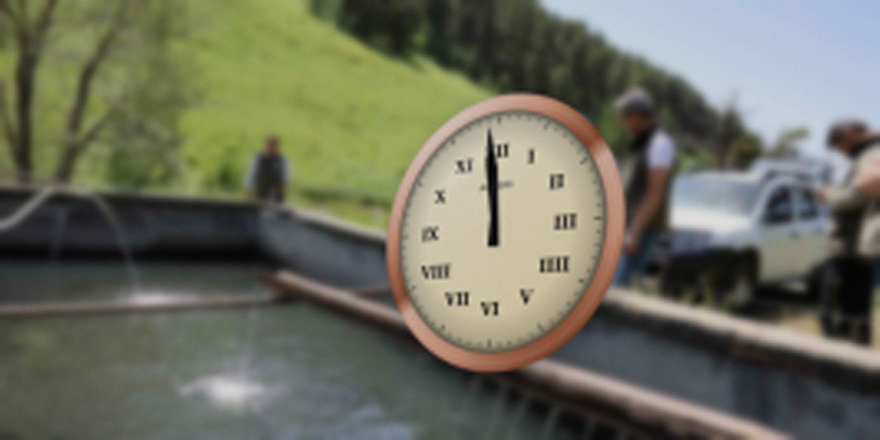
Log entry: {"hour": 11, "minute": 59}
